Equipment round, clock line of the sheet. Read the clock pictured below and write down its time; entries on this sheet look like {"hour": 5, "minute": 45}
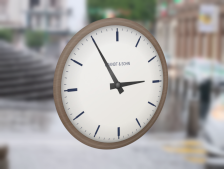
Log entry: {"hour": 2, "minute": 55}
